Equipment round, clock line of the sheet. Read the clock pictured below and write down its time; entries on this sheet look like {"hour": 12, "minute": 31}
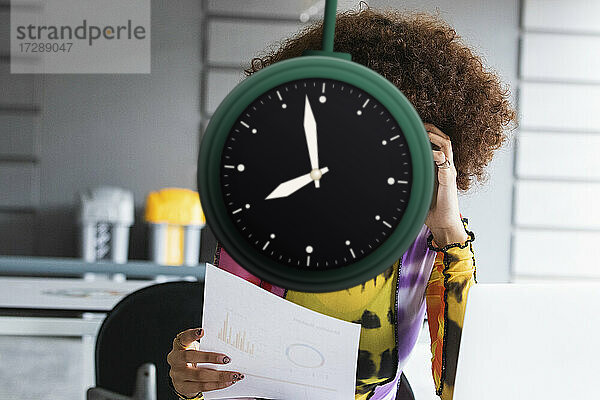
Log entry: {"hour": 7, "minute": 58}
